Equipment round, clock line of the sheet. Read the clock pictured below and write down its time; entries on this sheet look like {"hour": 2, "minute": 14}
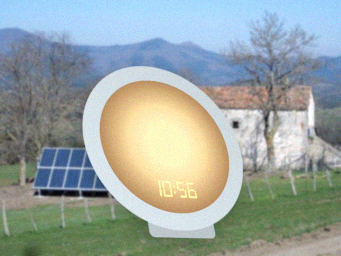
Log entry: {"hour": 10, "minute": 56}
